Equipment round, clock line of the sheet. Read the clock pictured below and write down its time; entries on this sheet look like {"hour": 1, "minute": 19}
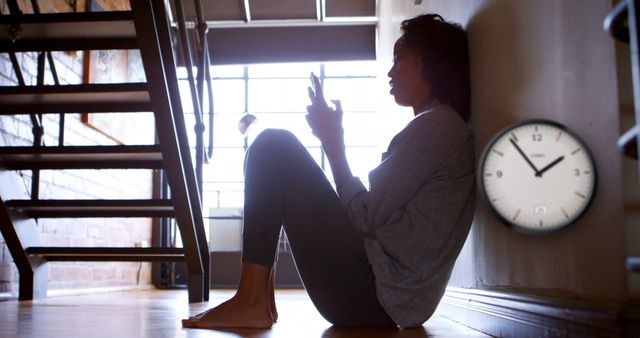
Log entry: {"hour": 1, "minute": 54}
